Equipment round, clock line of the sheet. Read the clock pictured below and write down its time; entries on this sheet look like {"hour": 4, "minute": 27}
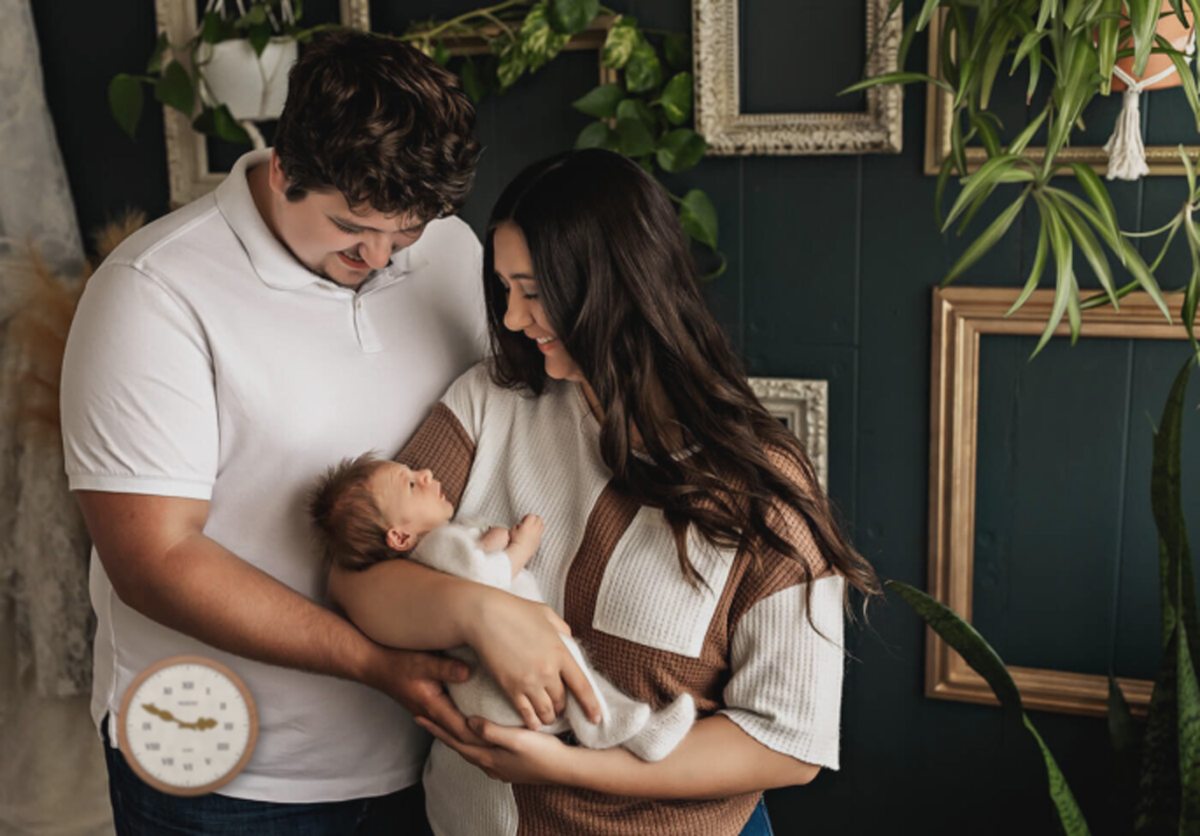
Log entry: {"hour": 2, "minute": 49}
